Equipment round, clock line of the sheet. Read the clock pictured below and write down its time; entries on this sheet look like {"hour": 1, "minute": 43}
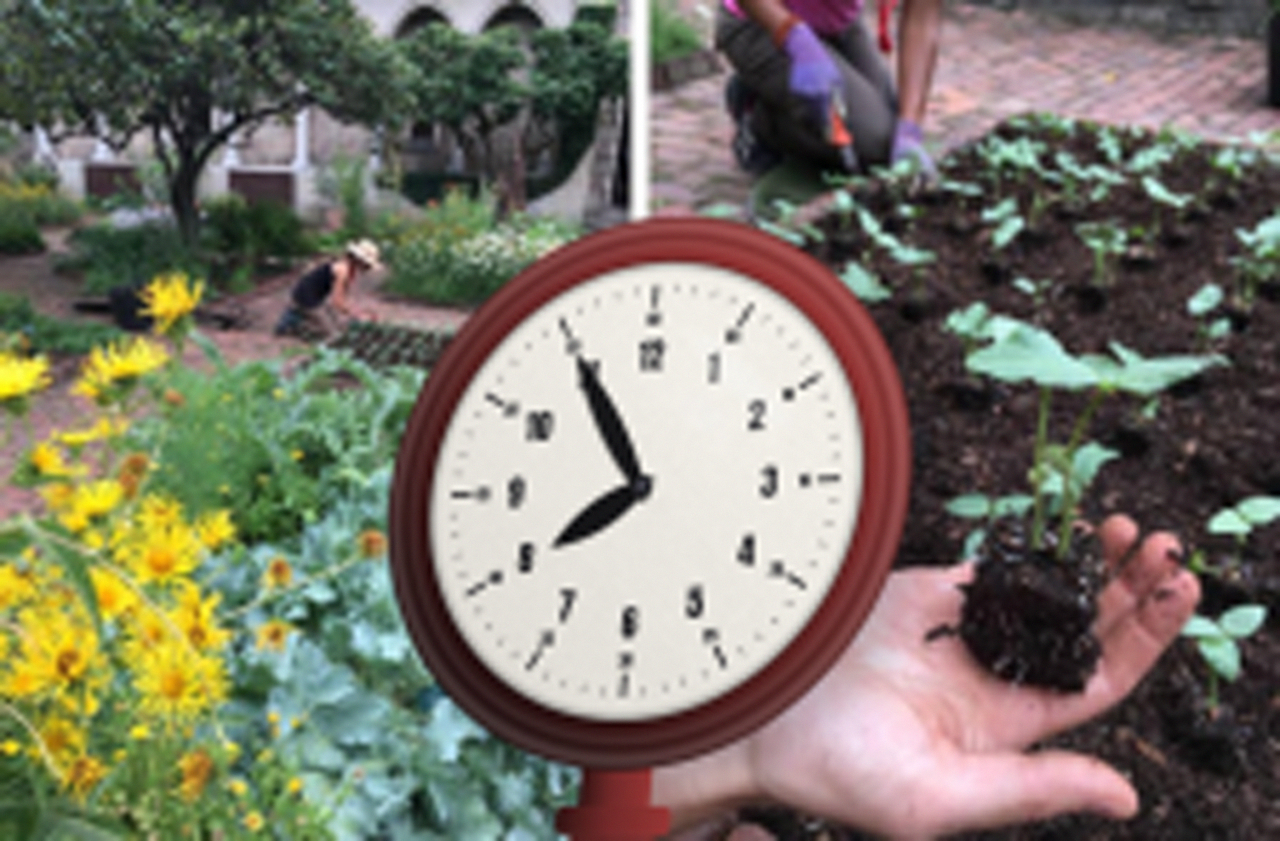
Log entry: {"hour": 7, "minute": 55}
